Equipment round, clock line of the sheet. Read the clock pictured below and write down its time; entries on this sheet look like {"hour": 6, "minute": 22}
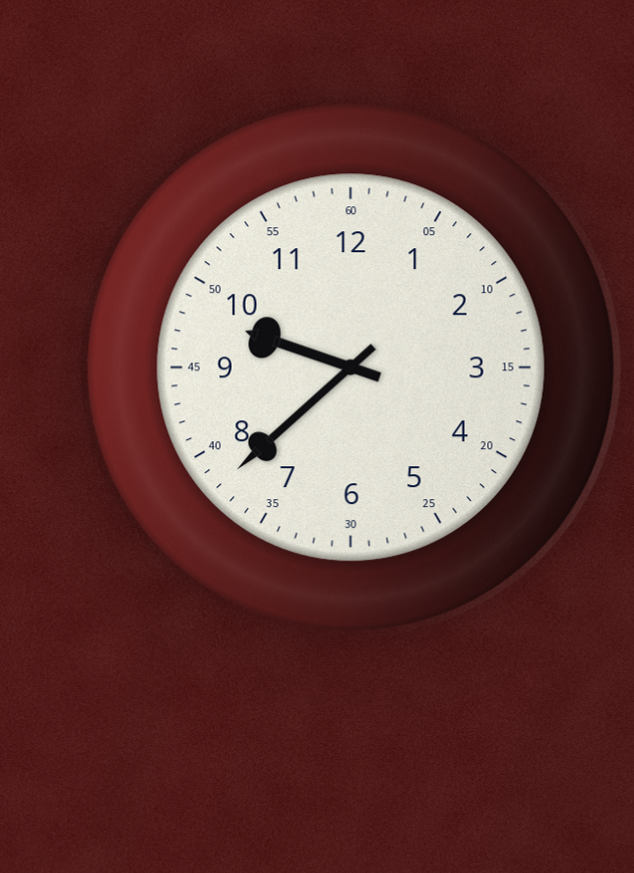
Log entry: {"hour": 9, "minute": 38}
